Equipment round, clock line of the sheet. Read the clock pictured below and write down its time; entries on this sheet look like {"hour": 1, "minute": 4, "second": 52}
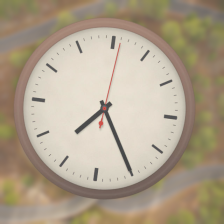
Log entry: {"hour": 7, "minute": 25, "second": 1}
